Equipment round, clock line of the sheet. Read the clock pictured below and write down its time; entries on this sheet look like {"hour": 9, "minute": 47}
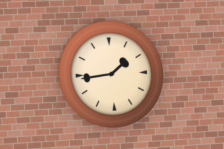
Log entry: {"hour": 1, "minute": 44}
